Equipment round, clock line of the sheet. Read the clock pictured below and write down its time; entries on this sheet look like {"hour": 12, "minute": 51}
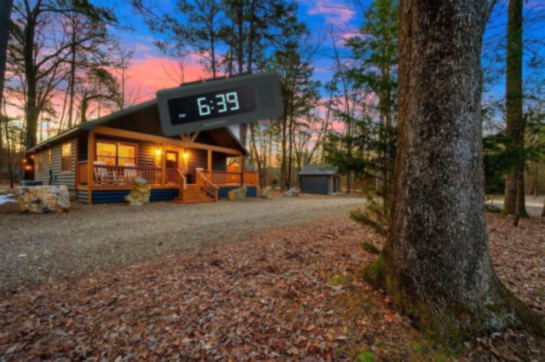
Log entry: {"hour": 6, "minute": 39}
